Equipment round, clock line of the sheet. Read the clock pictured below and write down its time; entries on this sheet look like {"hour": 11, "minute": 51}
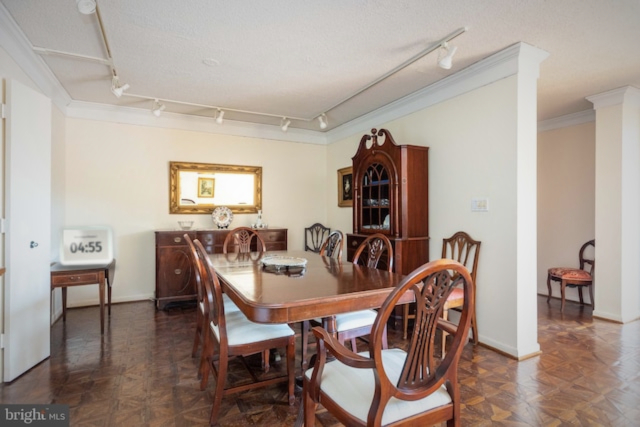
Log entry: {"hour": 4, "minute": 55}
